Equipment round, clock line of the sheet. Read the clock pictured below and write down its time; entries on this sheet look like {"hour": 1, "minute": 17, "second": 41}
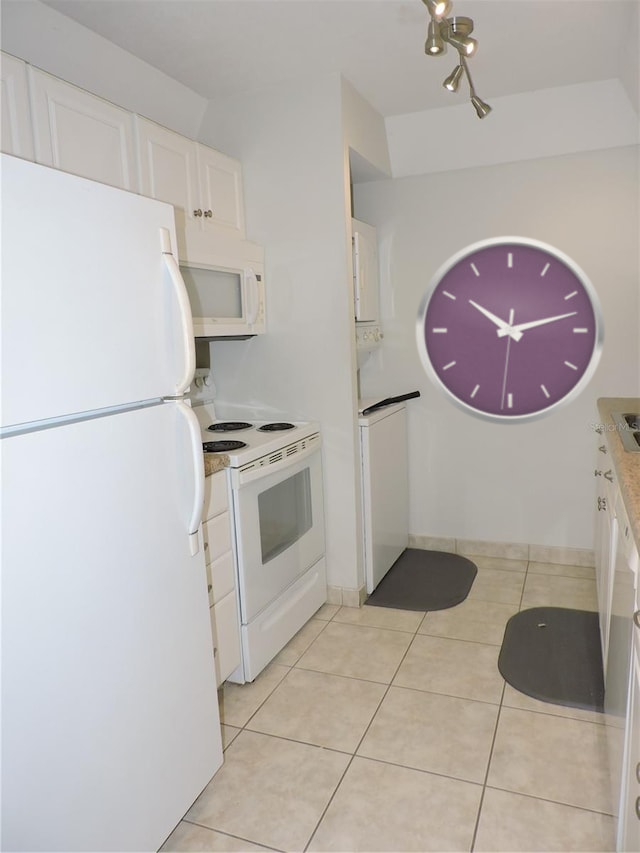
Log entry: {"hour": 10, "minute": 12, "second": 31}
